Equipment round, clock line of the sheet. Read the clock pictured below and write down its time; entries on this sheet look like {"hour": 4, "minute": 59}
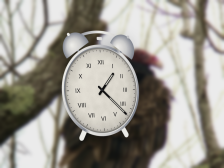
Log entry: {"hour": 1, "minute": 22}
